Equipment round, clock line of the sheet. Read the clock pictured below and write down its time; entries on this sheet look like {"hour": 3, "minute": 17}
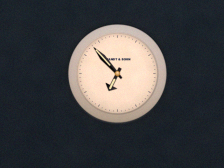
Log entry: {"hour": 6, "minute": 53}
